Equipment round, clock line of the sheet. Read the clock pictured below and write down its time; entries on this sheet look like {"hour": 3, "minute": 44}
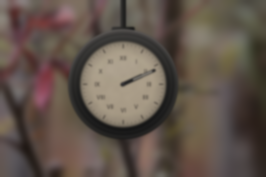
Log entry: {"hour": 2, "minute": 11}
